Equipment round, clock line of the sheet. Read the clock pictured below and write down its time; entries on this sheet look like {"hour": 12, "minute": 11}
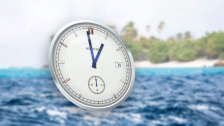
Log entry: {"hour": 12, "minute": 59}
